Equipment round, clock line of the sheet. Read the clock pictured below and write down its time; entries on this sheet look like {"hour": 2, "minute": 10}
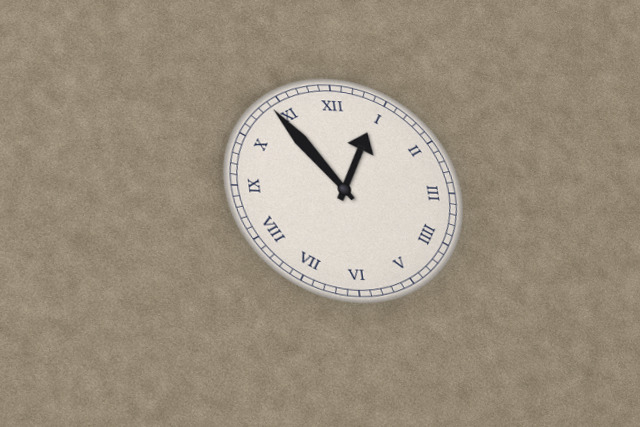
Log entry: {"hour": 12, "minute": 54}
